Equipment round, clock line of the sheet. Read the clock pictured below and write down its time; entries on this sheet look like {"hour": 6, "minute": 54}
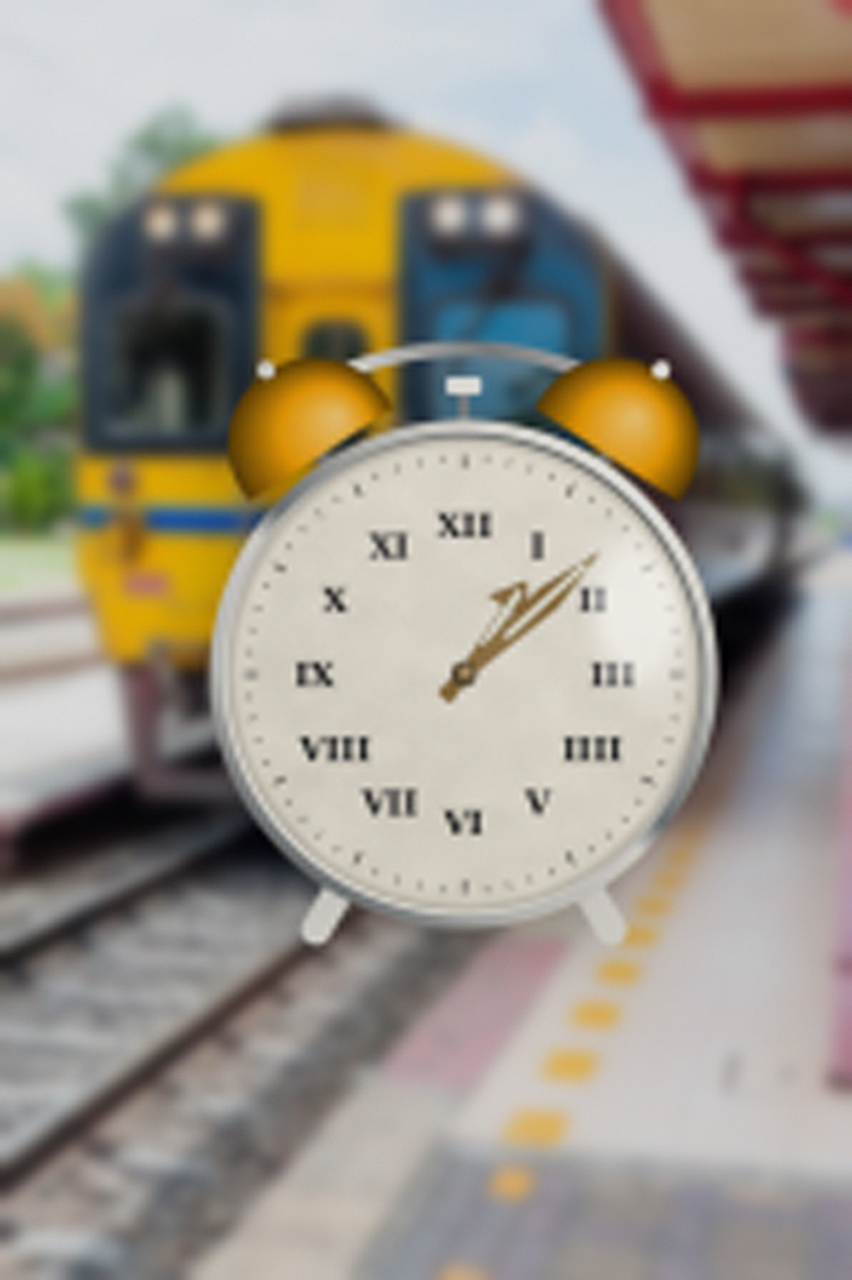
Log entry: {"hour": 1, "minute": 8}
